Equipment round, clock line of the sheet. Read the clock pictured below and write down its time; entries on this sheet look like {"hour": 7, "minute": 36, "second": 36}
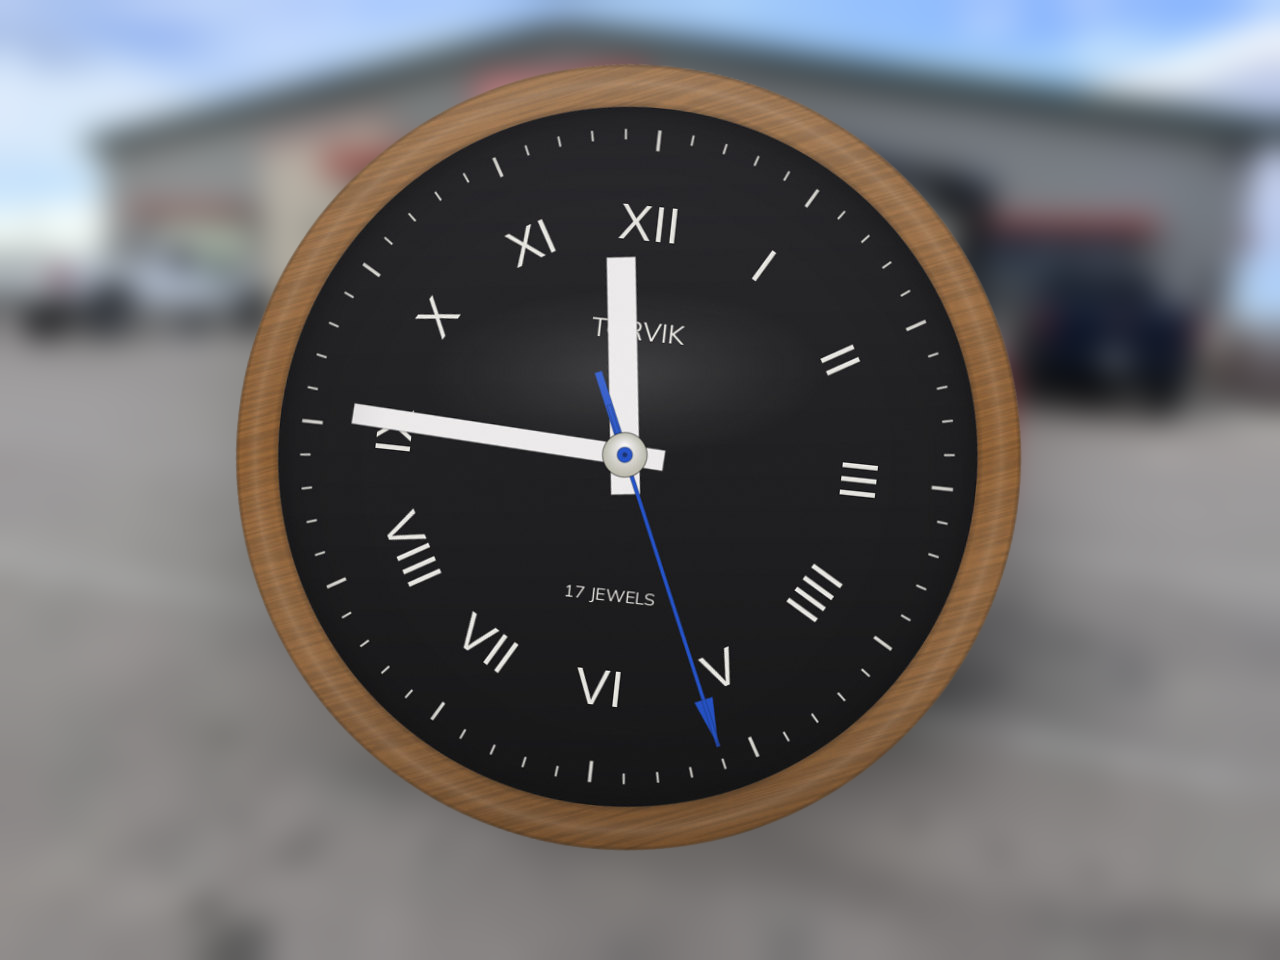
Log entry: {"hour": 11, "minute": 45, "second": 26}
